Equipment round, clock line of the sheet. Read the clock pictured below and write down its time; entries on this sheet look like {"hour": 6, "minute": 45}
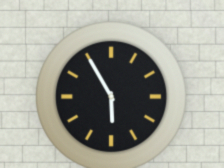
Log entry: {"hour": 5, "minute": 55}
